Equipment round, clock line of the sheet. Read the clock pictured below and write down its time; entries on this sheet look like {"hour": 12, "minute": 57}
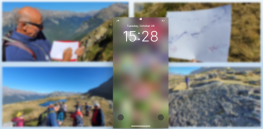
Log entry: {"hour": 15, "minute": 28}
